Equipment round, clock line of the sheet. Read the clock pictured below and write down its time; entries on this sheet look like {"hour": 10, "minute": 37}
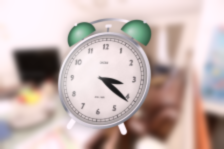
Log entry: {"hour": 3, "minute": 21}
